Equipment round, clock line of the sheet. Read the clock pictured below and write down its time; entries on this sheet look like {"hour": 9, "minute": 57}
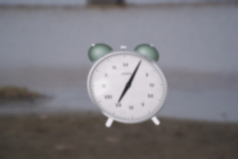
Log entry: {"hour": 7, "minute": 5}
